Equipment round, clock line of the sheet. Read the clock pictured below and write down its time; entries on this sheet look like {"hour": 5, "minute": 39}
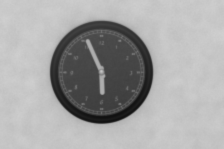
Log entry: {"hour": 5, "minute": 56}
